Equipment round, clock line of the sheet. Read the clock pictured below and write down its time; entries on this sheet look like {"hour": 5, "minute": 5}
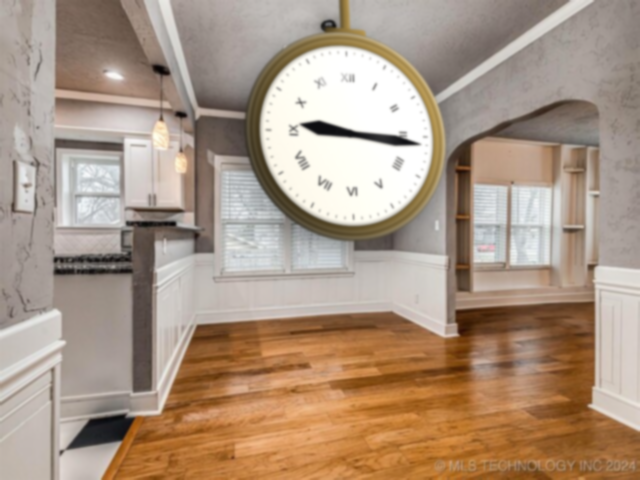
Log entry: {"hour": 9, "minute": 16}
